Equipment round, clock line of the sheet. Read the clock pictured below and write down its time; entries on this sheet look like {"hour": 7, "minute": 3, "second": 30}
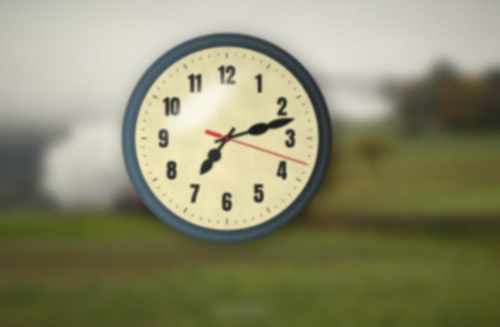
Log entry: {"hour": 7, "minute": 12, "second": 18}
